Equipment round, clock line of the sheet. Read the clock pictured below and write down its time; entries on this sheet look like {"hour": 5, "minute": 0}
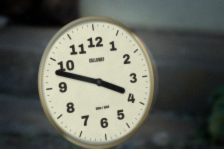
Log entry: {"hour": 3, "minute": 48}
